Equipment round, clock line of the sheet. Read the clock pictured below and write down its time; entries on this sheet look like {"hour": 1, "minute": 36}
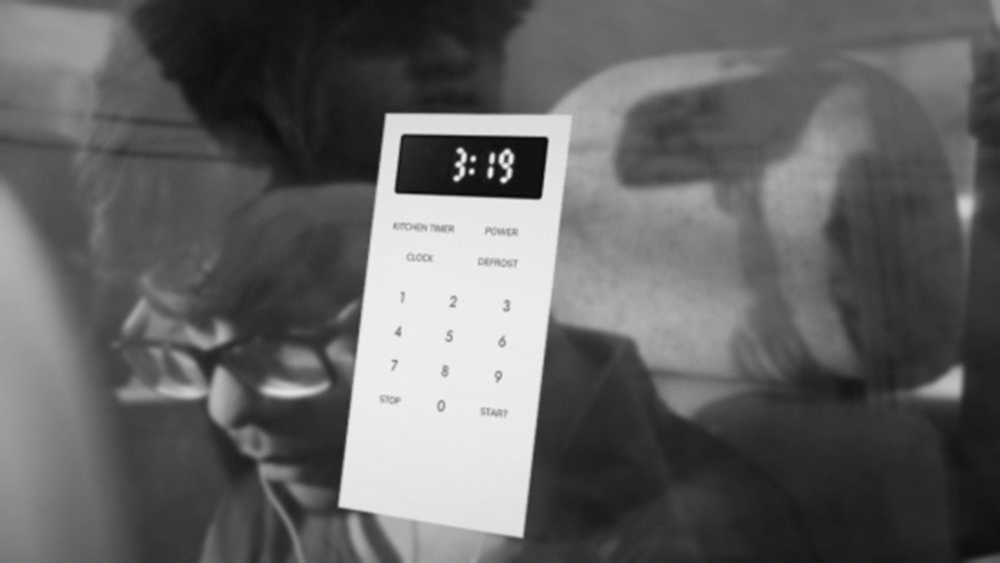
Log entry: {"hour": 3, "minute": 19}
